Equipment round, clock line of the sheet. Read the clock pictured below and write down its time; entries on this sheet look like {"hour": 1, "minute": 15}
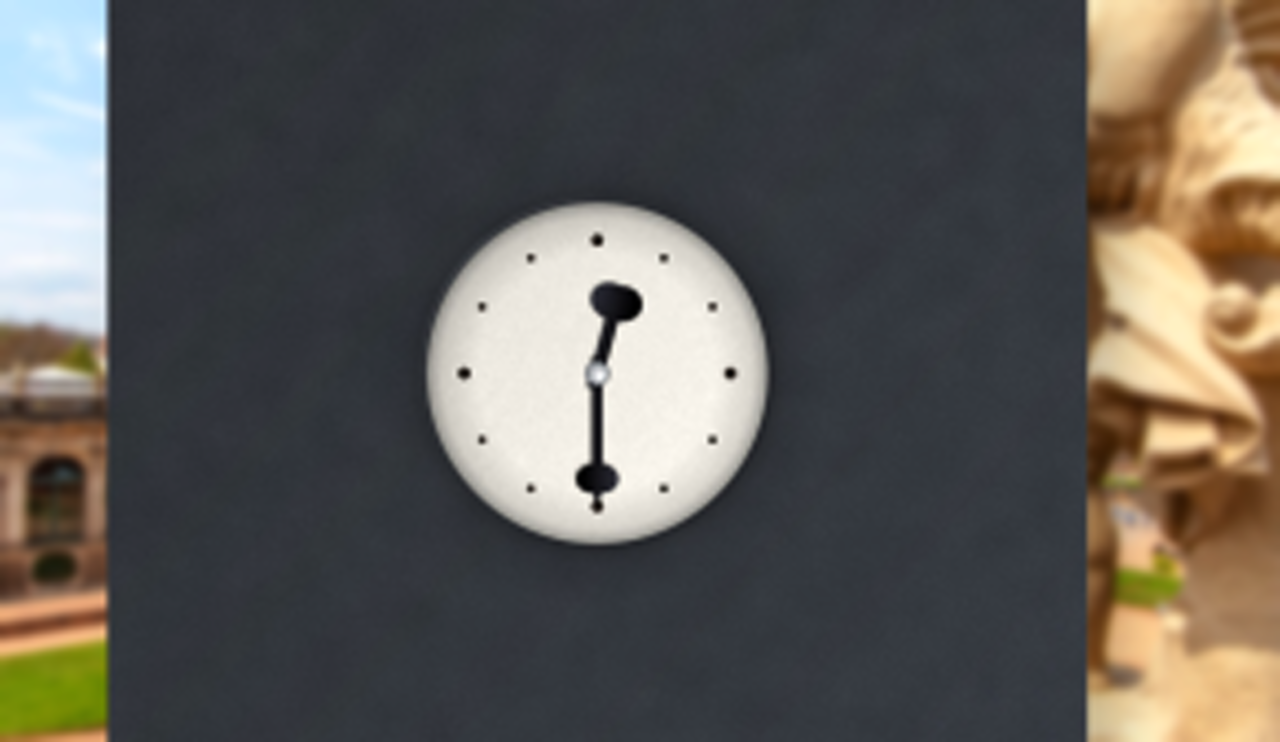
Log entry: {"hour": 12, "minute": 30}
